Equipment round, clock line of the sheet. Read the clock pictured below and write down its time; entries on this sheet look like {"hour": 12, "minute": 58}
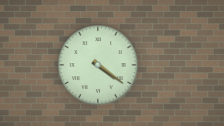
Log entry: {"hour": 4, "minute": 21}
